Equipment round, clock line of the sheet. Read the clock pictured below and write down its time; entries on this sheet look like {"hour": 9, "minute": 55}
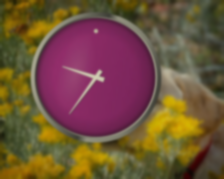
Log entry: {"hour": 9, "minute": 36}
